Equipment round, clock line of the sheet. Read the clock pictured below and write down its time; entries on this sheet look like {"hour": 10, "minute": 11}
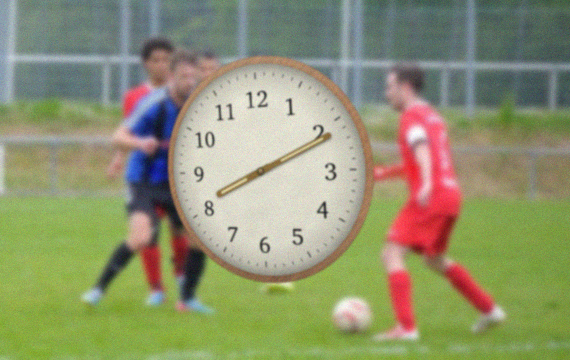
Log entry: {"hour": 8, "minute": 11}
